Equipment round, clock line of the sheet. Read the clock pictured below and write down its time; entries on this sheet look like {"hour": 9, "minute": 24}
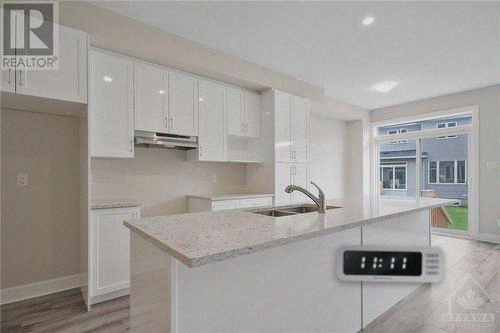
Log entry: {"hour": 11, "minute": 11}
